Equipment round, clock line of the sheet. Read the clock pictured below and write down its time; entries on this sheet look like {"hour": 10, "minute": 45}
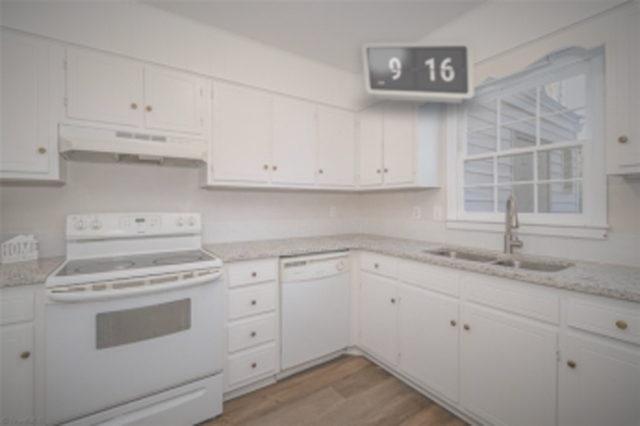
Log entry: {"hour": 9, "minute": 16}
